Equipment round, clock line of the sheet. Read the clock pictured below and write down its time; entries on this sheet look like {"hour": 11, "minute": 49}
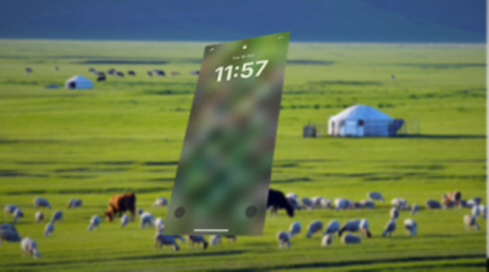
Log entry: {"hour": 11, "minute": 57}
